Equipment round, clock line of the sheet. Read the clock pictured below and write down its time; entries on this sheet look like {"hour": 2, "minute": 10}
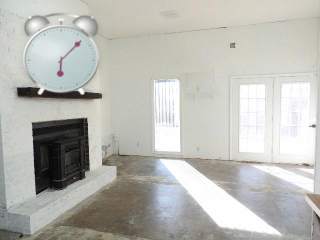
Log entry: {"hour": 6, "minute": 7}
